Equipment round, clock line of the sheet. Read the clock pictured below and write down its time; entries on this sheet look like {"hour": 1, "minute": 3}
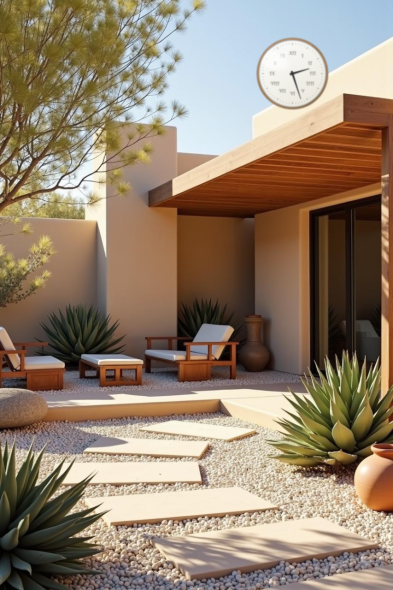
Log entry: {"hour": 2, "minute": 27}
